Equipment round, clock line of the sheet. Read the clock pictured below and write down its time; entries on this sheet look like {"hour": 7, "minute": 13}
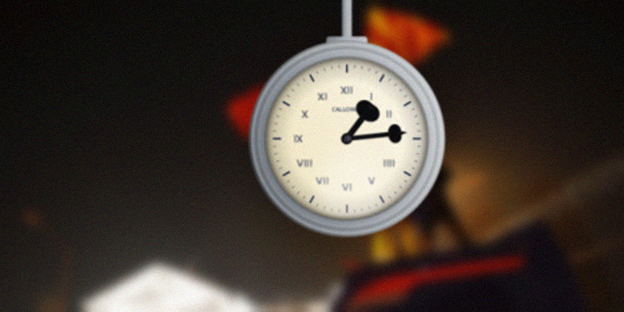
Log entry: {"hour": 1, "minute": 14}
